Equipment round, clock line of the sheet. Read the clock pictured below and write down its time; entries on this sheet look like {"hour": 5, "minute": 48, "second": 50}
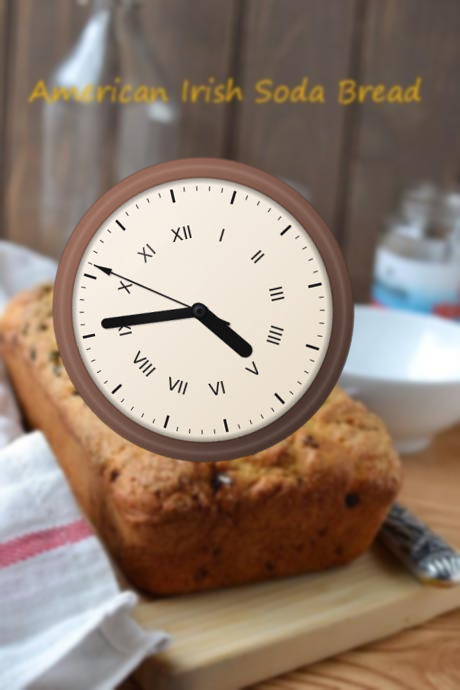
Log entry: {"hour": 4, "minute": 45, "second": 51}
